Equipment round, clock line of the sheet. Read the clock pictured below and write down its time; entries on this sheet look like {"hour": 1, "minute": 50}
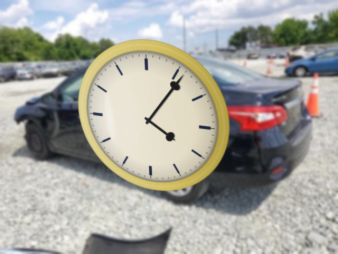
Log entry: {"hour": 4, "minute": 6}
